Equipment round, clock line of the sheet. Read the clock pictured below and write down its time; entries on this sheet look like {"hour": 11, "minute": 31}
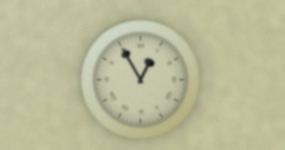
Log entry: {"hour": 12, "minute": 55}
